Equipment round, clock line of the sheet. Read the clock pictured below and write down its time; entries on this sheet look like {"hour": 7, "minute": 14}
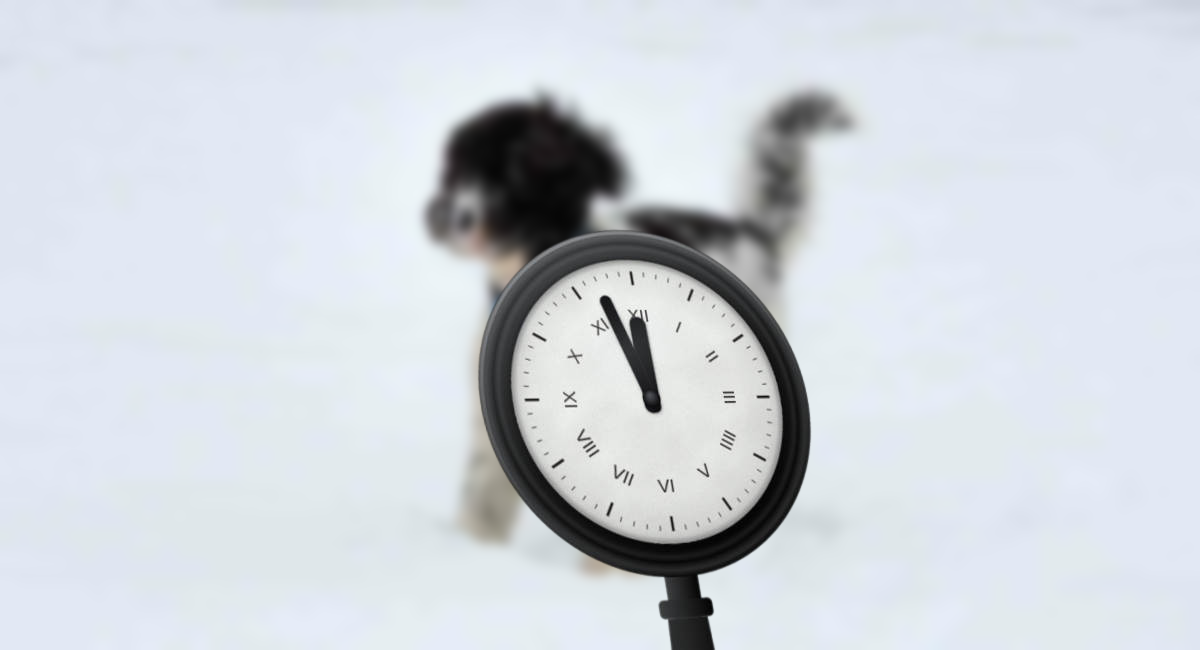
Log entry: {"hour": 11, "minute": 57}
